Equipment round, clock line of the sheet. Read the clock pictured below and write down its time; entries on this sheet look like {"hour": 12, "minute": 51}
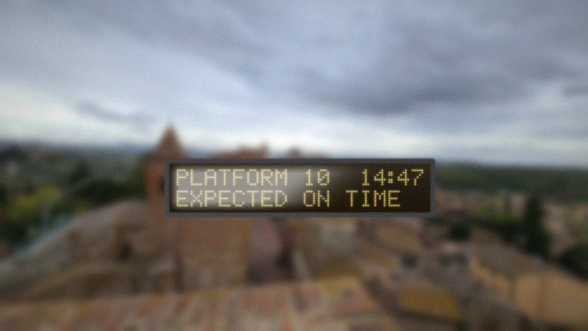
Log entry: {"hour": 14, "minute": 47}
